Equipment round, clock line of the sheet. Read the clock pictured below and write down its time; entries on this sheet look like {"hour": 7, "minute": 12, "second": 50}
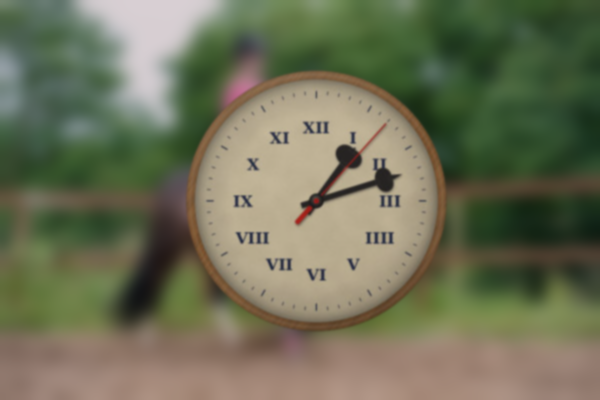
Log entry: {"hour": 1, "minute": 12, "second": 7}
